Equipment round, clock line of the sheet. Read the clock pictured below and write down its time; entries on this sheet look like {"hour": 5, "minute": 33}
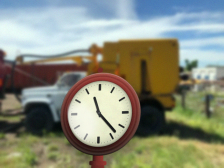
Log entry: {"hour": 11, "minute": 23}
